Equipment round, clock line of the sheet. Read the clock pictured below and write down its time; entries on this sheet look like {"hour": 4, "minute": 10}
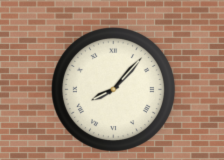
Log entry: {"hour": 8, "minute": 7}
